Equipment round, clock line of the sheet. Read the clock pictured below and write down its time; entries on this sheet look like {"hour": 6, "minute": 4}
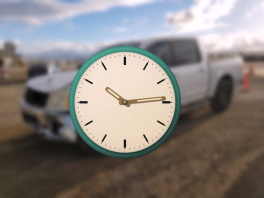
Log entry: {"hour": 10, "minute": 14}
